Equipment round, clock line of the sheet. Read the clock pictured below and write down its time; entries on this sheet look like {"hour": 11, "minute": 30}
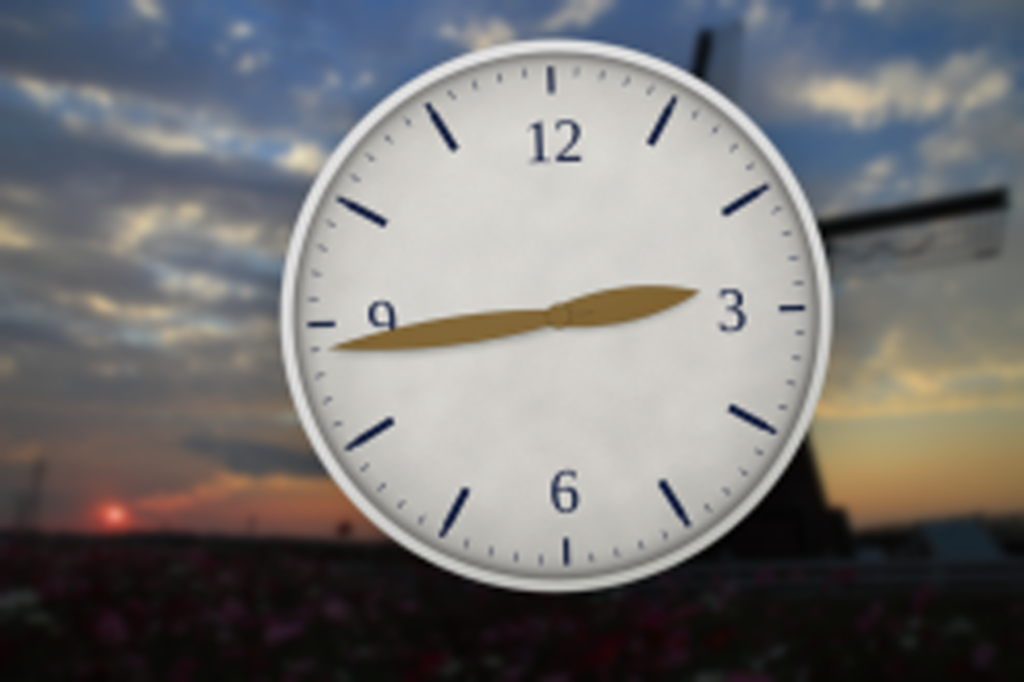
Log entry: {"hour": 2, "minute": 44}
